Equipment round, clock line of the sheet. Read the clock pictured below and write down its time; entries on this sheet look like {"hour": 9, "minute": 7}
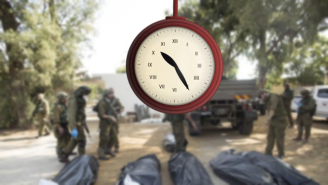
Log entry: {"hour": 10, "minute": 25}
